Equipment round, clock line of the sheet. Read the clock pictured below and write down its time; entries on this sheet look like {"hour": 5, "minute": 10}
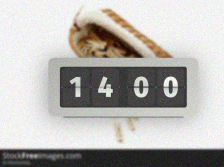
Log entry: {"hour": 14, "minute": 0}
